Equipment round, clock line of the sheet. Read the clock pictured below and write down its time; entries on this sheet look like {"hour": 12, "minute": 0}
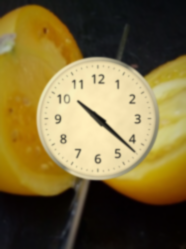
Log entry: {"hour": 10, "minute": 22}
